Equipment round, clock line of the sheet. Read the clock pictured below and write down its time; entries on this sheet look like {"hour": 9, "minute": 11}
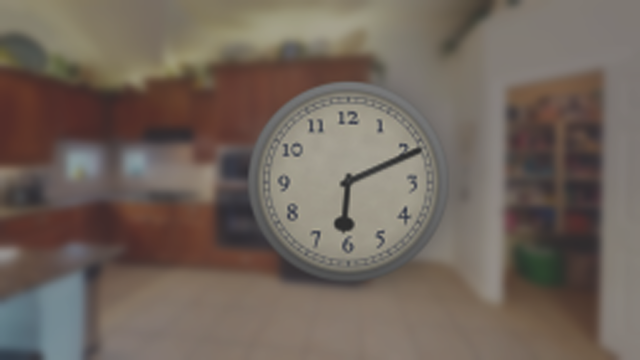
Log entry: {"hour": 6, "minute": 11}
